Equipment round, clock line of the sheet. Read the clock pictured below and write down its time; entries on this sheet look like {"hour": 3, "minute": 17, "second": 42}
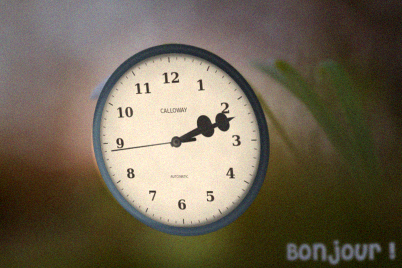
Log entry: {"hour": 2, "minute": 11, "second": 44}
